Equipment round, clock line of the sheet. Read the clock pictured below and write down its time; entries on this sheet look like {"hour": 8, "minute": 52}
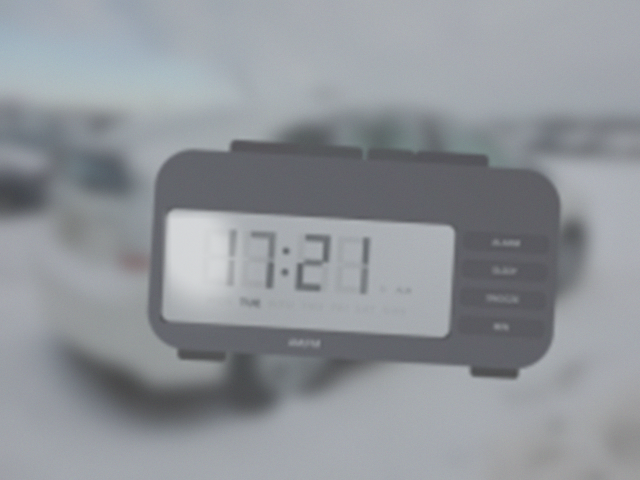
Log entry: {"hour": 17, "minute": 21}
